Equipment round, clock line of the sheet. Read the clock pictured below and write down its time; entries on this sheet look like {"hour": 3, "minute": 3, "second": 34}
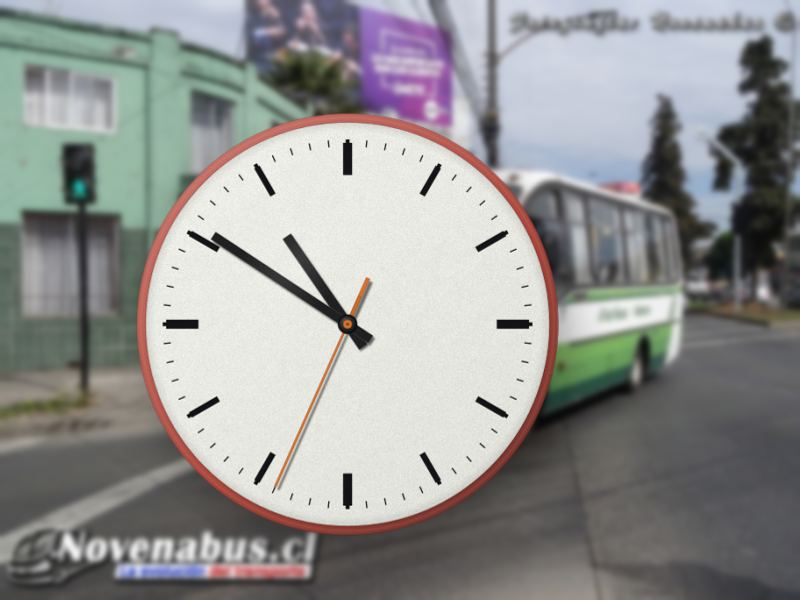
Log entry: {"hour": 10, "minute": 50, "second": 34}
